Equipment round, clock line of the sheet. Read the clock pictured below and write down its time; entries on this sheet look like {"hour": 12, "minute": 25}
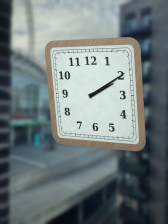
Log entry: {"hour": 2, "minute": 10}
